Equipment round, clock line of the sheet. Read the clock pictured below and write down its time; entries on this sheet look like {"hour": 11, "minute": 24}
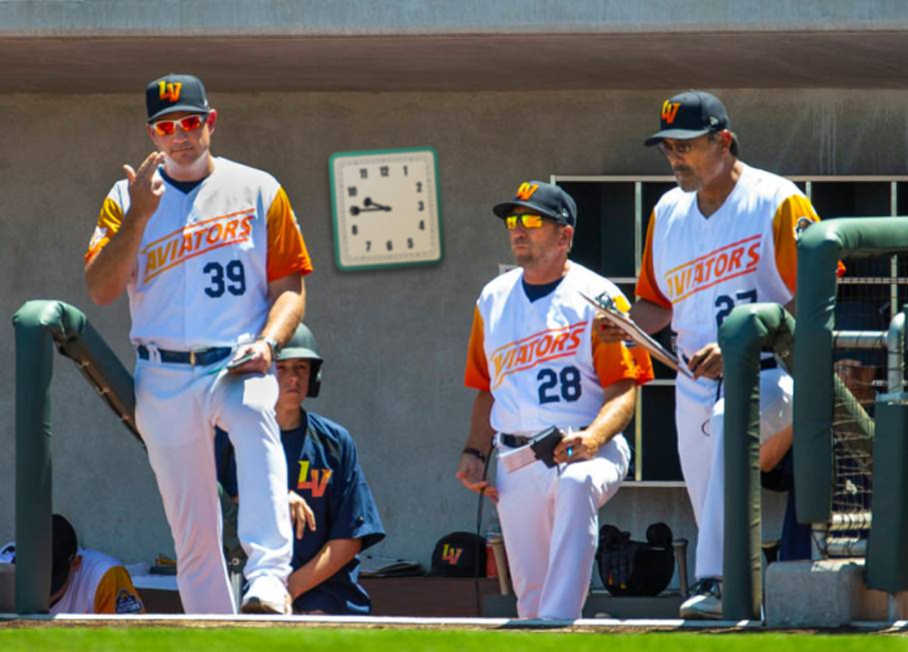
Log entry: {"hour": 9, "minute": 45}
